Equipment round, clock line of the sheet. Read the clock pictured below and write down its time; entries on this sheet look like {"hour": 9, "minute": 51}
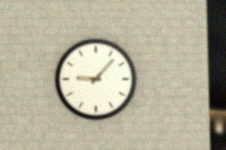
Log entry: {"hour": 9, "minute": 7}
